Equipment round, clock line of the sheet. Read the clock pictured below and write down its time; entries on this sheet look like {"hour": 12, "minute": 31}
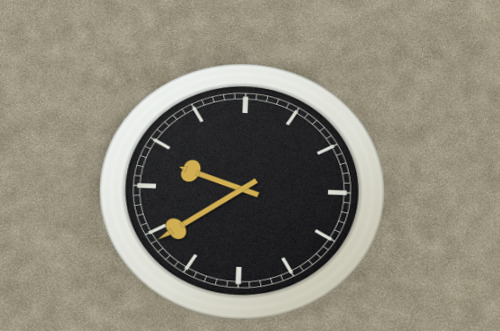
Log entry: {"hour": 9, "minute": 39}
